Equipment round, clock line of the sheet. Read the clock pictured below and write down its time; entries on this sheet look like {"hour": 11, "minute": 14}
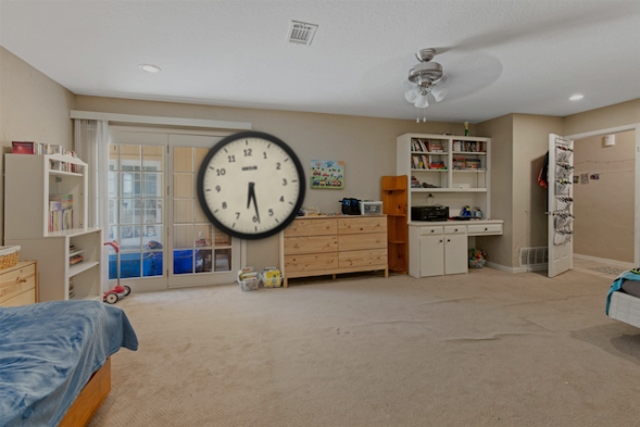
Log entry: {"hour": 6, "minute": 29}
